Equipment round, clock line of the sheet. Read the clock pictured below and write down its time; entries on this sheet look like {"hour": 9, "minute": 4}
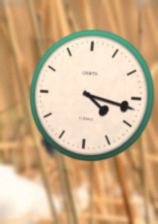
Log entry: {"hour": 4, "minute": 17}
